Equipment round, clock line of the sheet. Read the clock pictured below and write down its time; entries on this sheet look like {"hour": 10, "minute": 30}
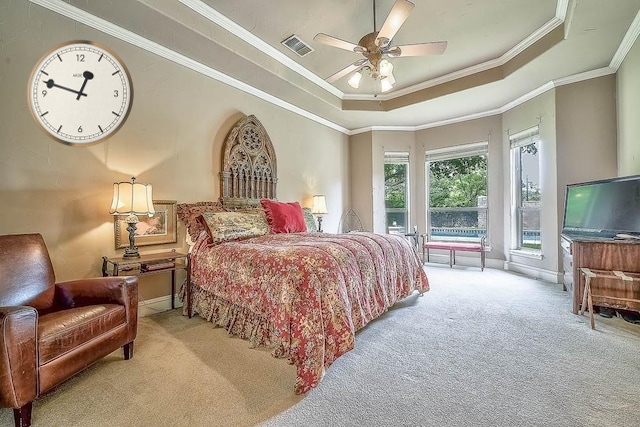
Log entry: {"hour": 12, "minute": 48}
